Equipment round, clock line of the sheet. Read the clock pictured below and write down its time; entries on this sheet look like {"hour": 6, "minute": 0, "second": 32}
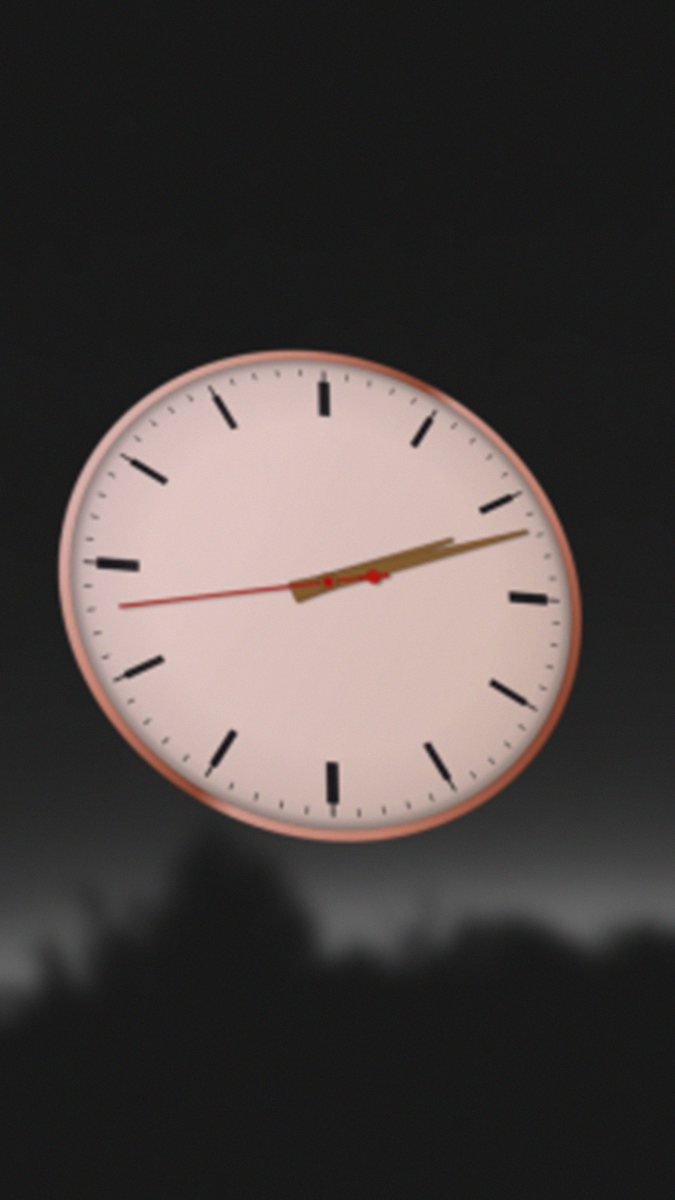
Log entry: {"hour": 2, "minute": 11, "second": 43}
